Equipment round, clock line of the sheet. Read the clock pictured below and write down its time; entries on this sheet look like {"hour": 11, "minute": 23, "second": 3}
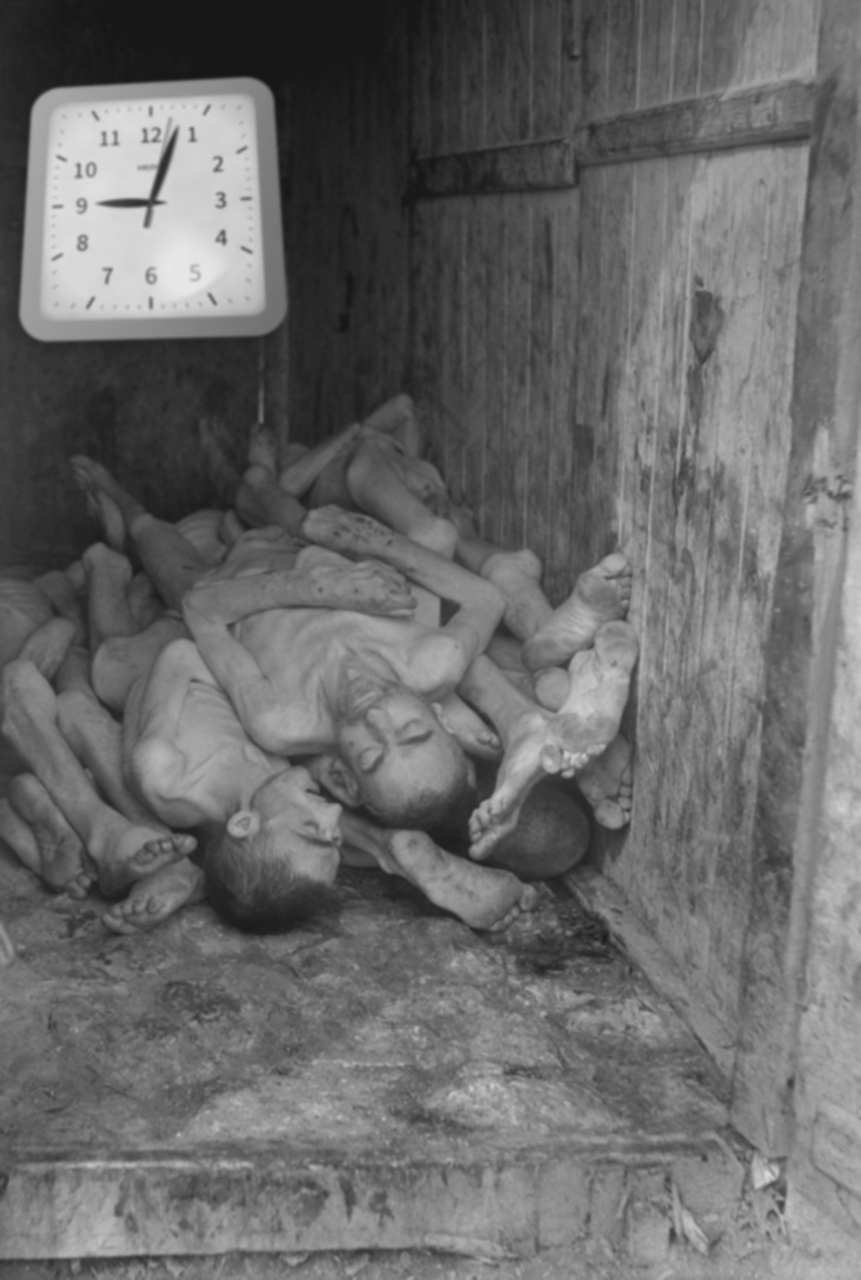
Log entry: {"hour": 9, "minute": 3, "second": 2}
